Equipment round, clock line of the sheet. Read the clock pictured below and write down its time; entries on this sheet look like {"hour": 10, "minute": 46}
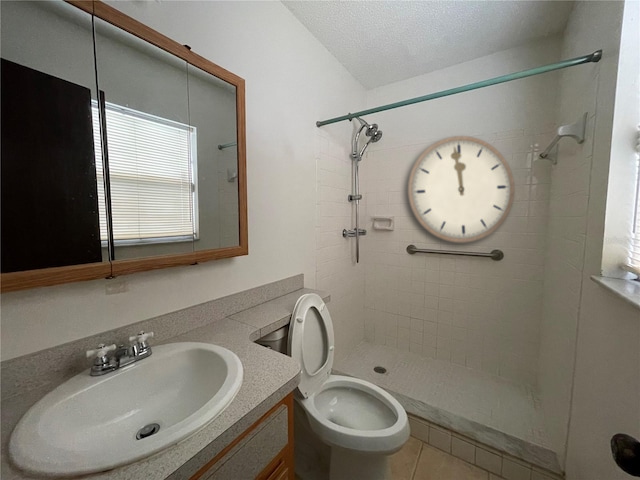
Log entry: {"hour": 11, "minute": 59}
